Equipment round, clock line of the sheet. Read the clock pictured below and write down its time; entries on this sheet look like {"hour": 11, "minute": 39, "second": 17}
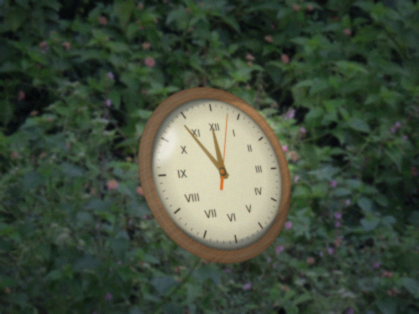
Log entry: {"hour": 11, "minute": 54, "second": 3}
